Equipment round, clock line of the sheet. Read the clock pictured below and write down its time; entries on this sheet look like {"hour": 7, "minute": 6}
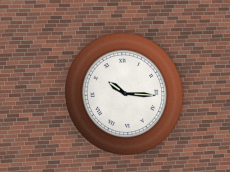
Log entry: {"hour": 10, "minute": 16}
